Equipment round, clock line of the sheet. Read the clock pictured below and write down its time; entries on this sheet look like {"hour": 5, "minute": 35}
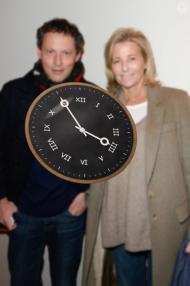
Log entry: {"hour": 3, "minute": 55}
